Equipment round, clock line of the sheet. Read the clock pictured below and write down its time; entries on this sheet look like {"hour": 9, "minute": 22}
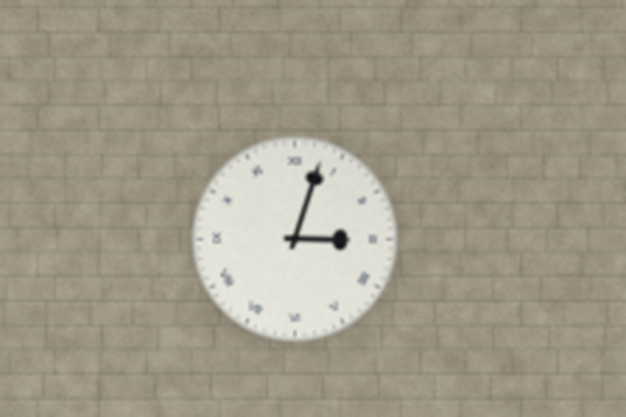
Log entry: {"hour": 3, "minute": 3}
